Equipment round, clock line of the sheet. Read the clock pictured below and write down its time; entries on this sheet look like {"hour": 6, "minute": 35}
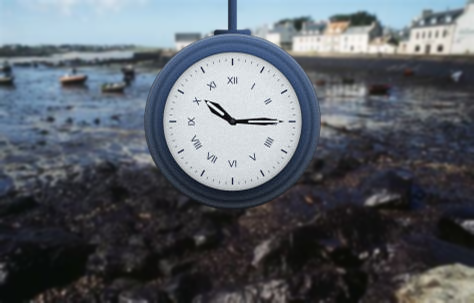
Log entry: {"hour": 10, "minute": 15}
